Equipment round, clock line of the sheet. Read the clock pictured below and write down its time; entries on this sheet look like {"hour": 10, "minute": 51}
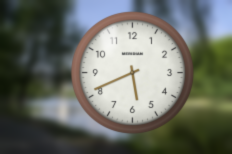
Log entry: {"hour": 5, "minute": 41}
